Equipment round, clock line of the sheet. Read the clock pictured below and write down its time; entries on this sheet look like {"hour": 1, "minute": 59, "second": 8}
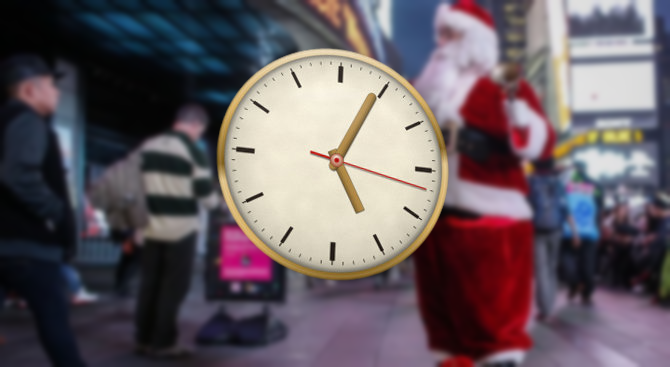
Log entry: {"hour": 5, "minute": 4, "second": 17}
